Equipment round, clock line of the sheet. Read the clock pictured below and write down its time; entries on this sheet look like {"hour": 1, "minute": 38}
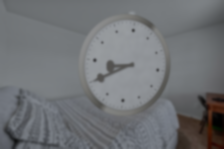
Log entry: {"hour": 8, "minute": 40}
